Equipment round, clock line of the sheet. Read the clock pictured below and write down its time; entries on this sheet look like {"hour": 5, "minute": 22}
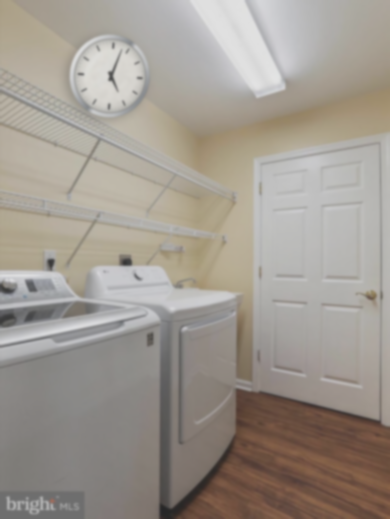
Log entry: {"hour": 5, "minute": 3}
